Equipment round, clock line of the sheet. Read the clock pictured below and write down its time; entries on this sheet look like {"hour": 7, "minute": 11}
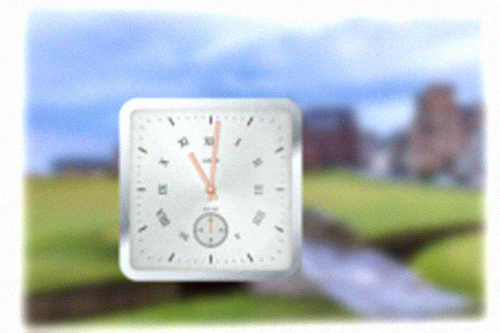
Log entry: {"hour": 11, "minute": 1}
